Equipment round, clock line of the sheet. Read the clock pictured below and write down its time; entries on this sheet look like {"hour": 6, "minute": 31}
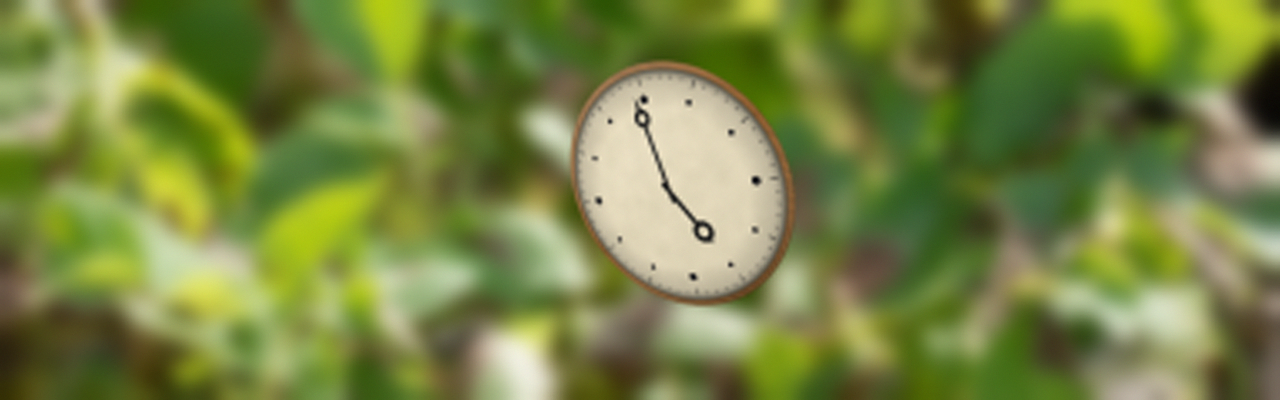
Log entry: {"hour": 4, "minute": 59}
